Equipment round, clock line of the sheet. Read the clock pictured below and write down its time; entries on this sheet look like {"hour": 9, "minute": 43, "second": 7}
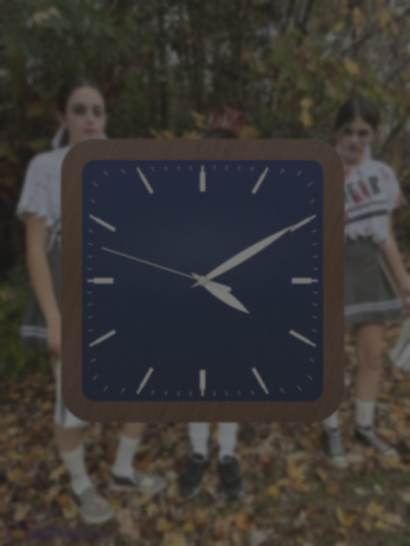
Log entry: {"hour": 4, "minute": 9, "second": 48}
